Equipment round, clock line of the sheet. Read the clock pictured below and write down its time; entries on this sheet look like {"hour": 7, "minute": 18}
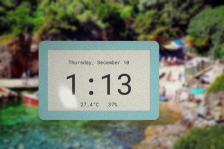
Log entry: {"hour": 1, "minute": 13}
